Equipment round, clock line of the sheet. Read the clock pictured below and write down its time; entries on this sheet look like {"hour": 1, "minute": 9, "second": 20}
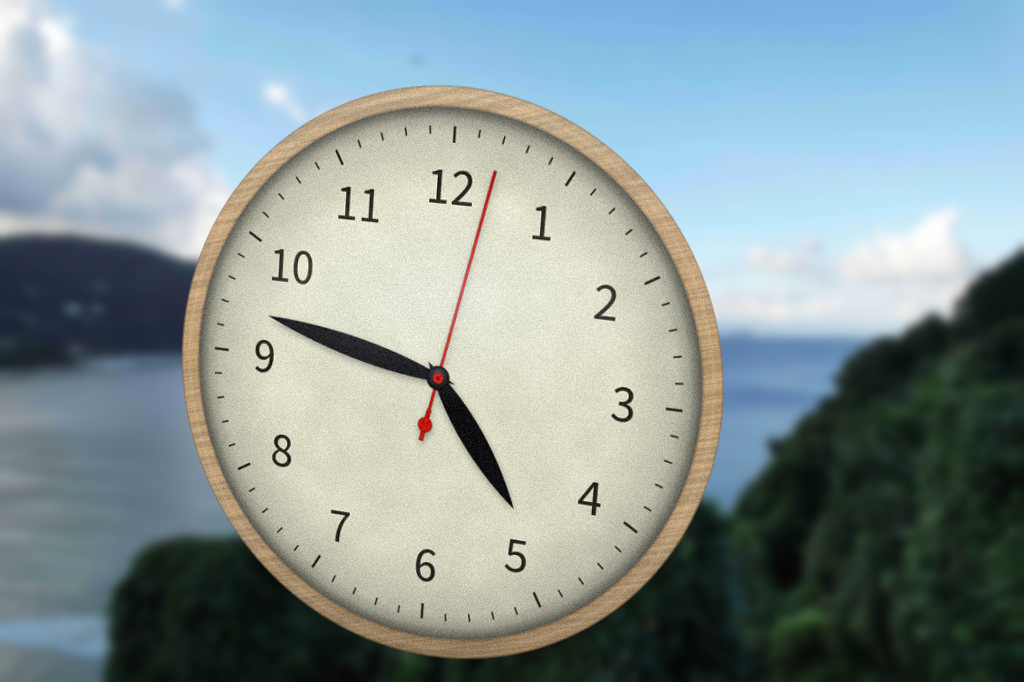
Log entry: {"hour": 4, "minute": 47, "second": 2}
